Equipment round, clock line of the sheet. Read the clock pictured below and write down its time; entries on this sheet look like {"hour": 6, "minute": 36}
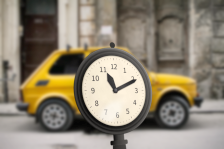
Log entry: {"hour": 11, "minute": 11}
